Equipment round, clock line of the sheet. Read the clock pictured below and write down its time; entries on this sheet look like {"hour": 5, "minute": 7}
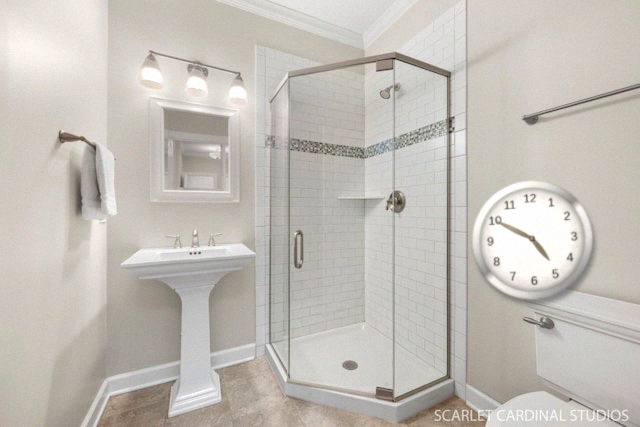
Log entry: {"hour": 4, "minute": 50}
